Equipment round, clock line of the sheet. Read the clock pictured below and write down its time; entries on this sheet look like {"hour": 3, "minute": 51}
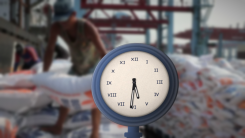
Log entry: {"hour": 5, "minute": 31}
